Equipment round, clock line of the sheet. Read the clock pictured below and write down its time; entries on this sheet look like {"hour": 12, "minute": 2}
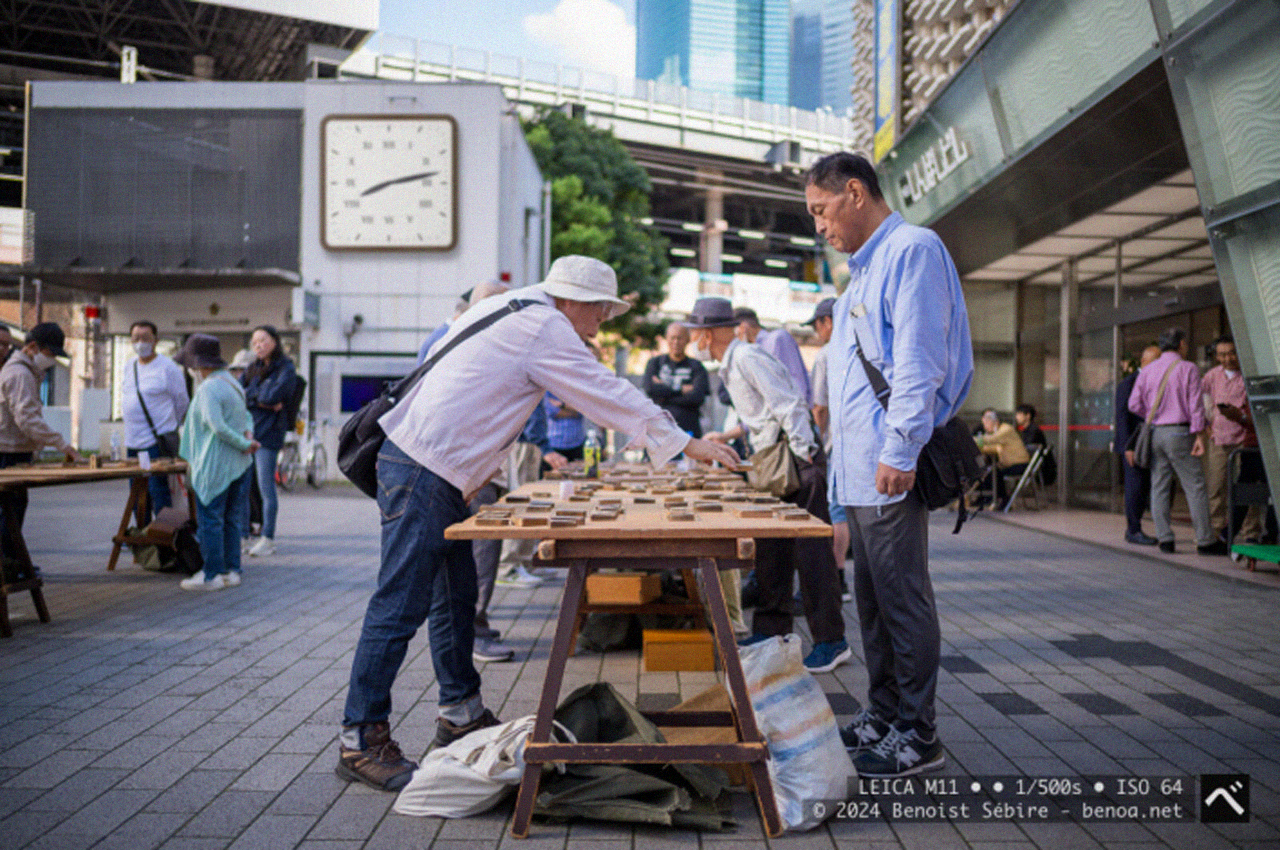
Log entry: {"hour": 8, "minute": 13}
